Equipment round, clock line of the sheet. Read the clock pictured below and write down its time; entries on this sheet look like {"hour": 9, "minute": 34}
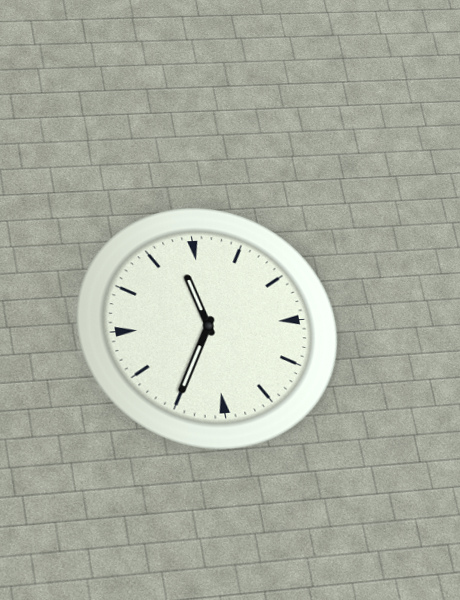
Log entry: {"hour": 11, "minute": 35}
